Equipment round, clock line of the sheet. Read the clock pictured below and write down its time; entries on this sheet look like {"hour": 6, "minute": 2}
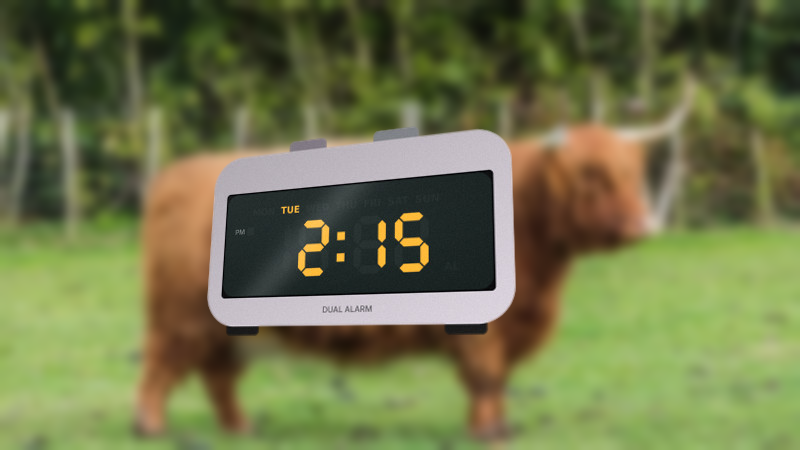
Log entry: {"hour": 2, "minute": 15}
